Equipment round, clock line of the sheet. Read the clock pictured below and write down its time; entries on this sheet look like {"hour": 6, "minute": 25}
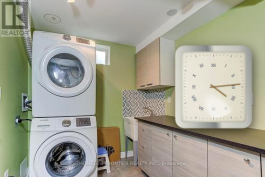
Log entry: {"hour": 4, "minute": 14}
